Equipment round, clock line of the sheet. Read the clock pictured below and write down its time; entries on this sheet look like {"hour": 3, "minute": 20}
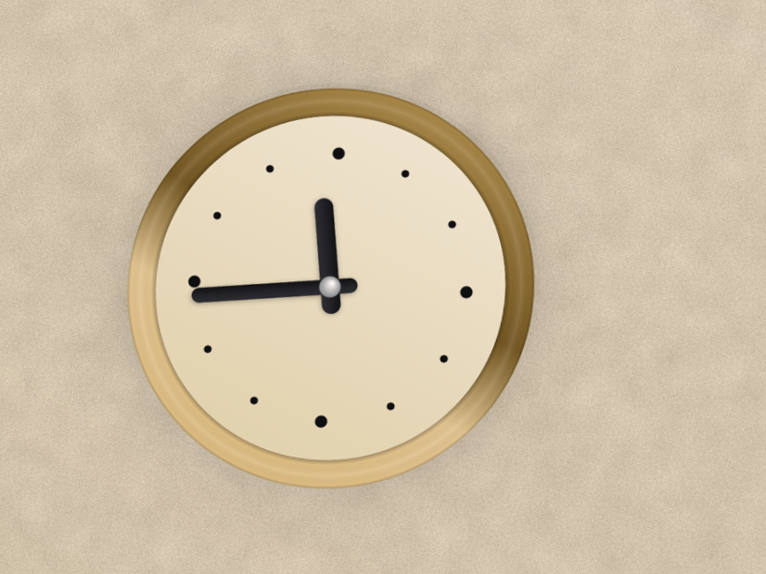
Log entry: {"hour": 11, "minute": 44}
